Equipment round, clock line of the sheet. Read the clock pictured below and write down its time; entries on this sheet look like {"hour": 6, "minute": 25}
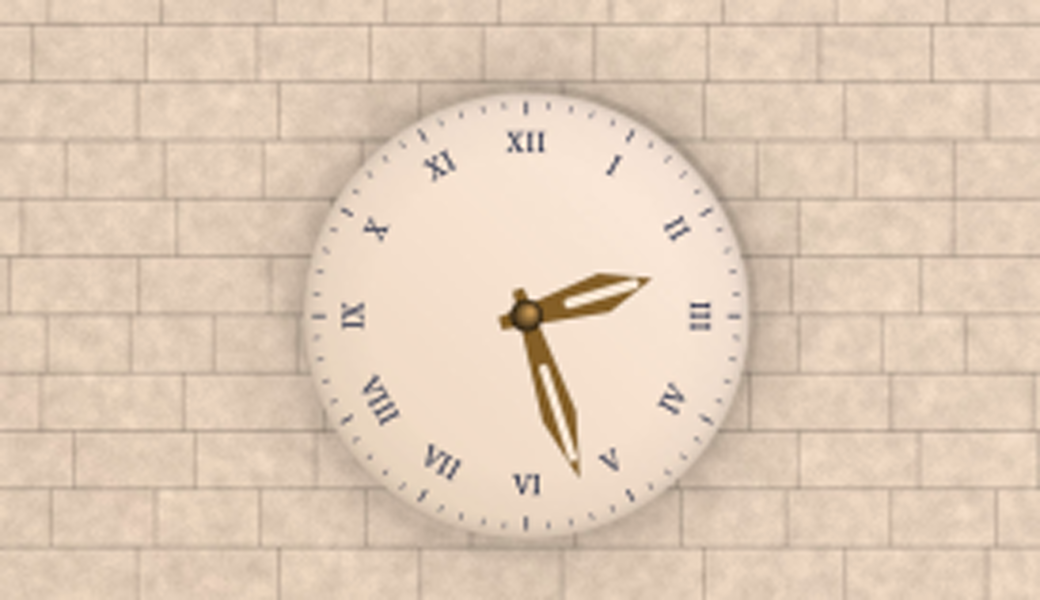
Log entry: {"hour": 2, "minute": 27}
